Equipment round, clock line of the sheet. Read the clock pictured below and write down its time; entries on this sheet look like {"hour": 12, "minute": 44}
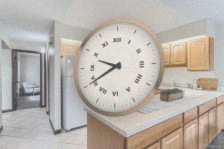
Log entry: {"hour": 9, "minute": 40}
